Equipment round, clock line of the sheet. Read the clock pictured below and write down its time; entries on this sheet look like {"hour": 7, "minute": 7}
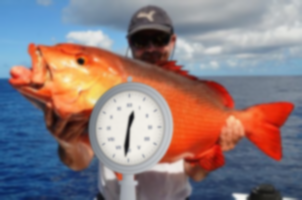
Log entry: {"hour": 12, "minute": 31}
